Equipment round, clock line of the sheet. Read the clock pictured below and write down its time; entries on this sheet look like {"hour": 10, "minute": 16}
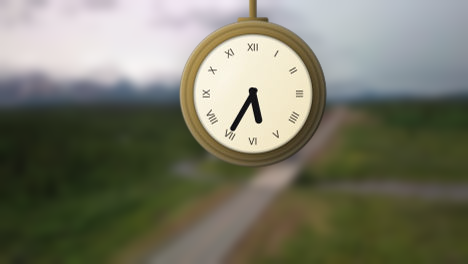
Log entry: {"hour": 5, "minute": 35}
